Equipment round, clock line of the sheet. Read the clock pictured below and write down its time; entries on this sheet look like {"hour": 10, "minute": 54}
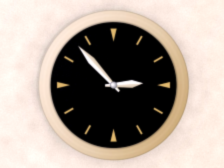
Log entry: {"hour": 2, "minute": 53}
